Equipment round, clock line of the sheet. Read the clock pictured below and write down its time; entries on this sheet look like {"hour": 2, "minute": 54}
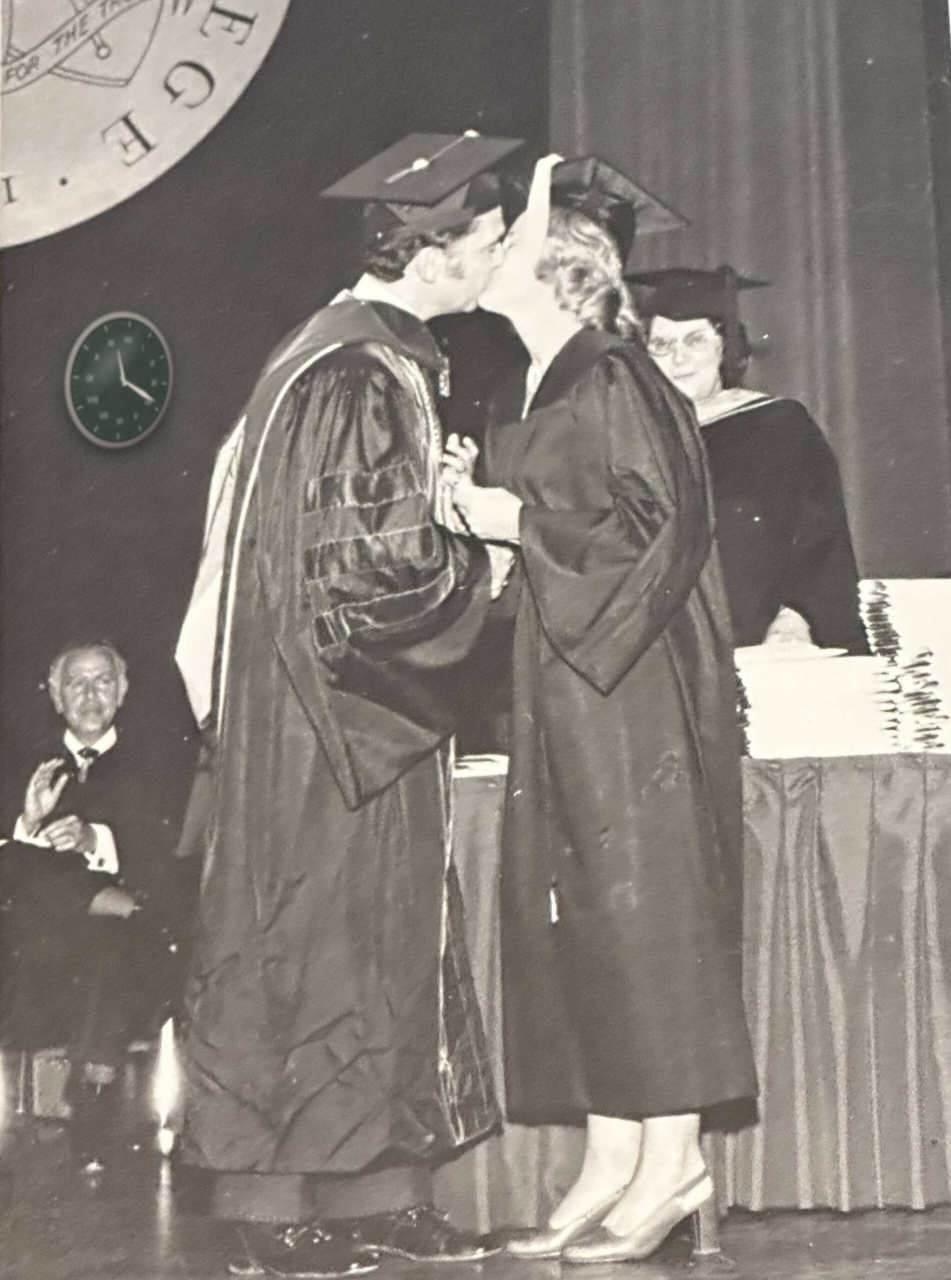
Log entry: {"hour": 11, "minute": 19}
